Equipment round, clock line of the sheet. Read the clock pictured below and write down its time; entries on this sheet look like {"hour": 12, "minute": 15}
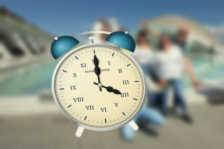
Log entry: {"hour": 4, "minute": 0}
